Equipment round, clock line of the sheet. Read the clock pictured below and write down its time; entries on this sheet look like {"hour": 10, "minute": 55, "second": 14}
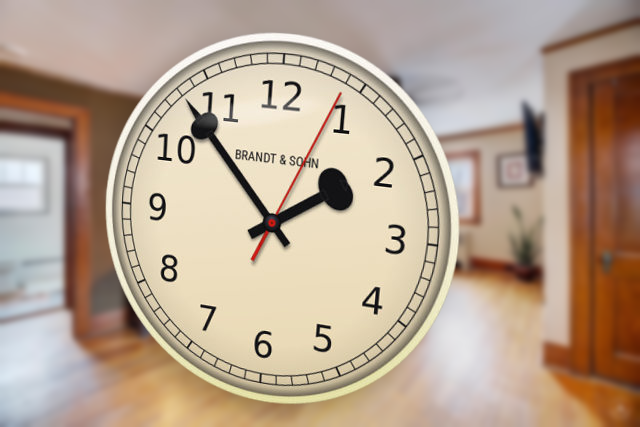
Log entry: {"hour": 1, "minute": 53, "second": 4}
